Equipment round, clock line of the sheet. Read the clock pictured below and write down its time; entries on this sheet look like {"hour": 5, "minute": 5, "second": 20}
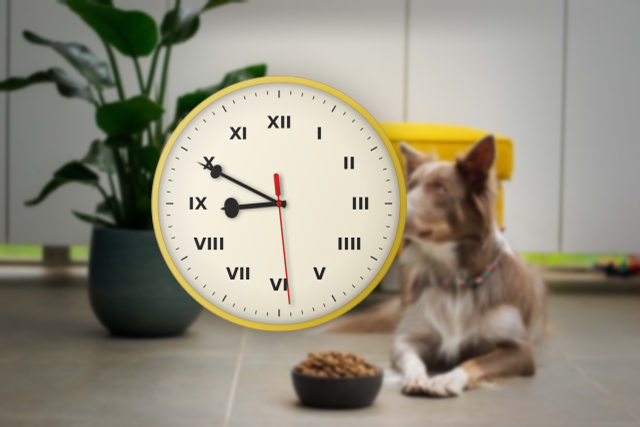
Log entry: {"hour": 8, "minute": 49, "second": 29}
